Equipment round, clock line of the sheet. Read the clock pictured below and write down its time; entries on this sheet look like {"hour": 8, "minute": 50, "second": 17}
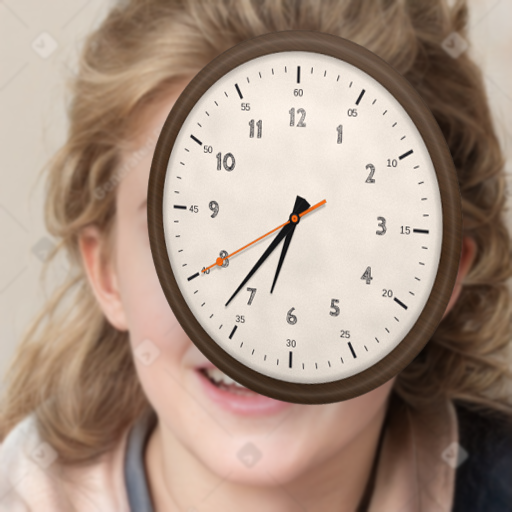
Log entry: {"hour": 6, "minute": 36, "second": 40}
